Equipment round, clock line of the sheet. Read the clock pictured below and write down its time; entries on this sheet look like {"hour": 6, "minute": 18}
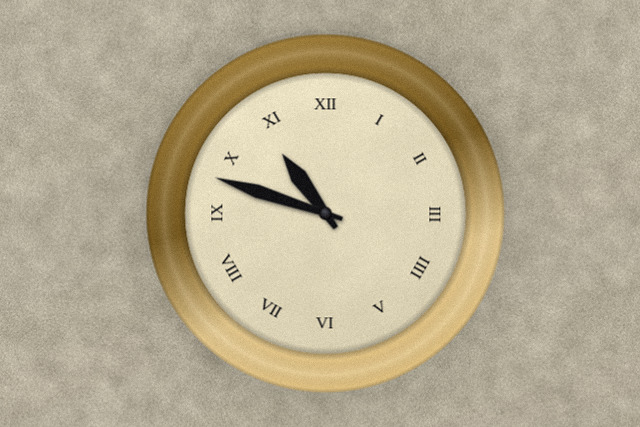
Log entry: {"hour": 10, "minute": 48}
